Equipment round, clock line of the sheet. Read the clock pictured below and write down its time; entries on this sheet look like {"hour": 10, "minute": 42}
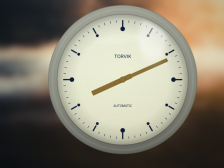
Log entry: {"hour": 8, "minute": 11}
